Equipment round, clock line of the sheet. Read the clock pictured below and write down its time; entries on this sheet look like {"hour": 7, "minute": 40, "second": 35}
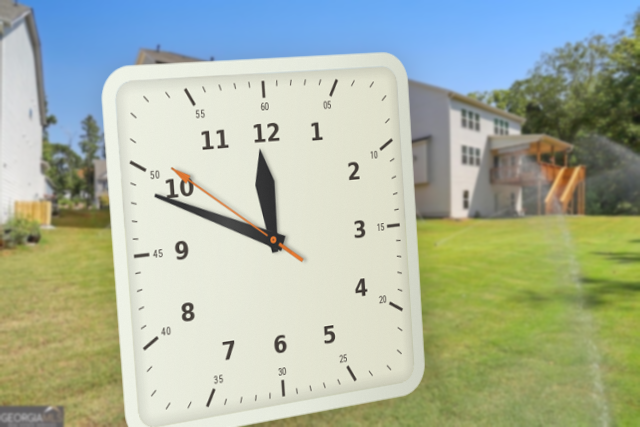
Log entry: {"hour": 11, "minute": 48, "second": 51}
